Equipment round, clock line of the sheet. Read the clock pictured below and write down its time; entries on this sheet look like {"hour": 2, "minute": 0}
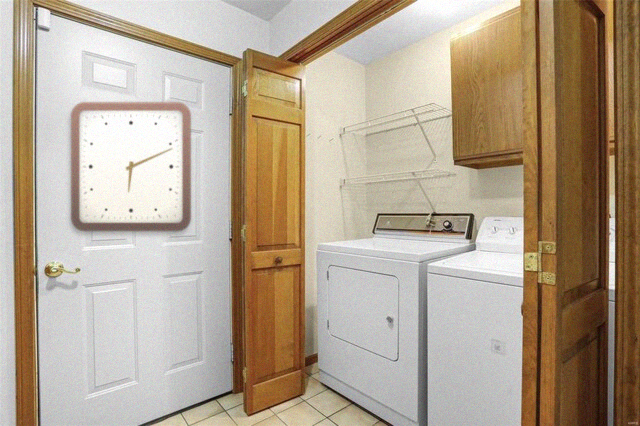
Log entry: {"hour": 6, "minute": 11}
